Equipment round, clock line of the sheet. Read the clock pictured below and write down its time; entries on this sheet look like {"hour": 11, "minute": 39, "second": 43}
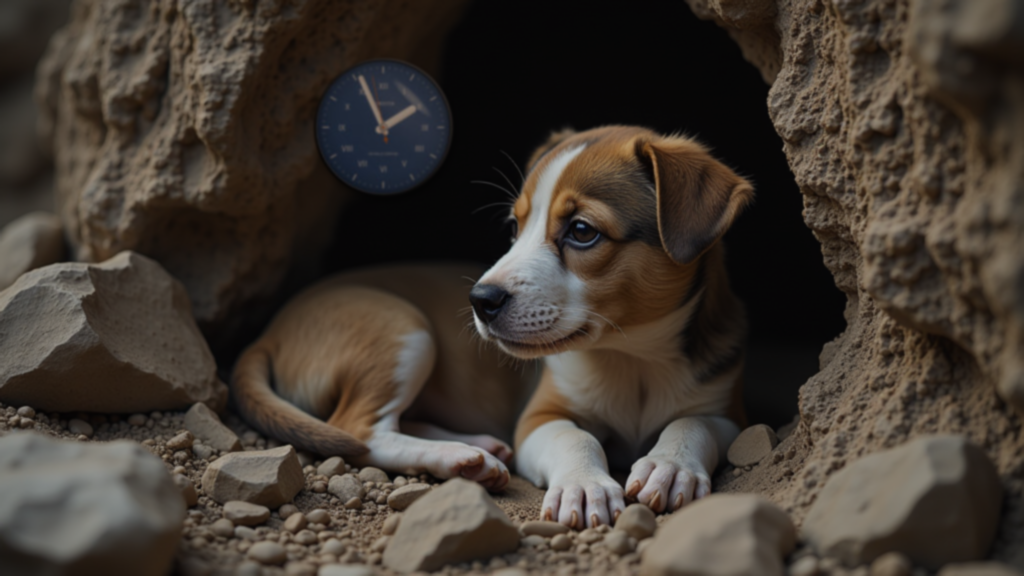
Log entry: {"hour": 1, "minute": 55, "second": 58}
